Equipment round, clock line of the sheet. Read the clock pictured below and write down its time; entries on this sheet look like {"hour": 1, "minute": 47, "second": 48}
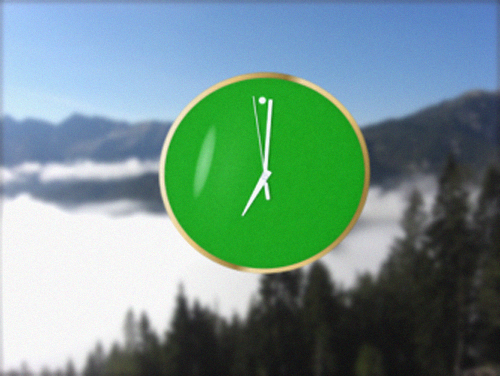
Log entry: {"hour": 7, "minute": 0, "second": 59}
